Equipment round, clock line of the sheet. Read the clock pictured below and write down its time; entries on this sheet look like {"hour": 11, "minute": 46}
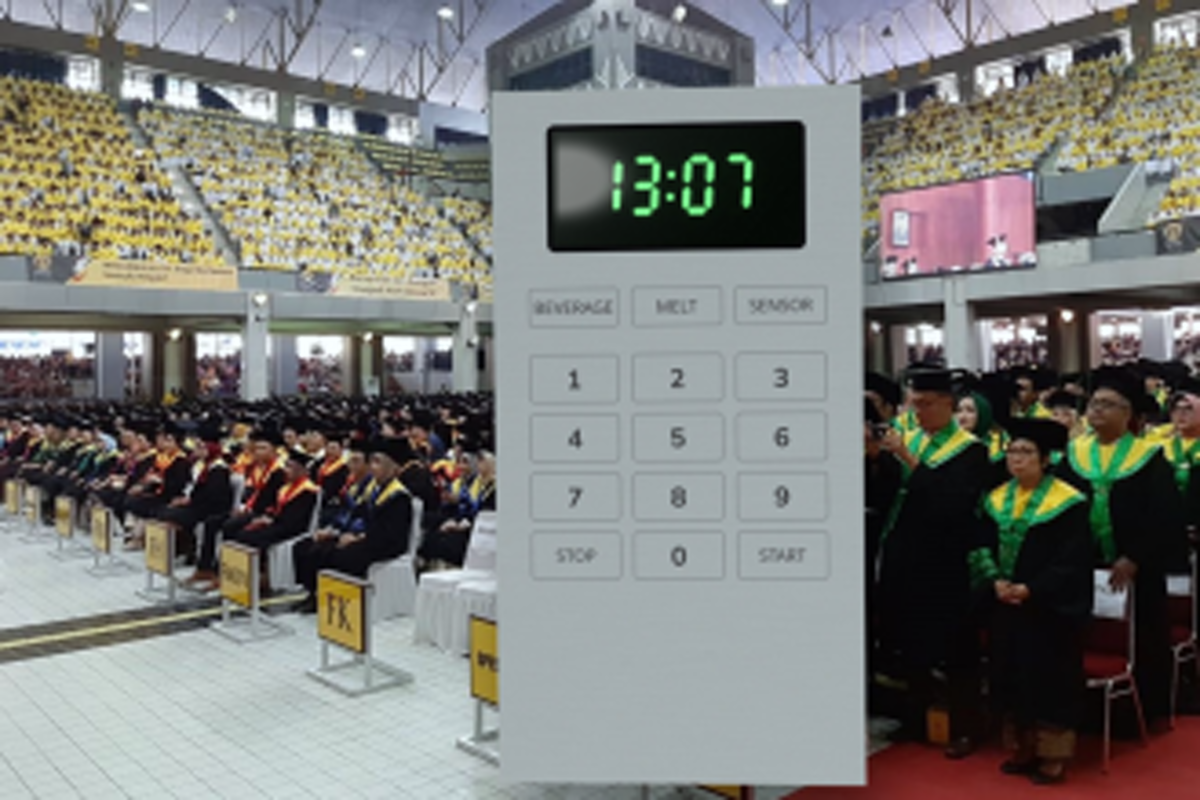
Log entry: {"hour": 13, "minute": 7}
